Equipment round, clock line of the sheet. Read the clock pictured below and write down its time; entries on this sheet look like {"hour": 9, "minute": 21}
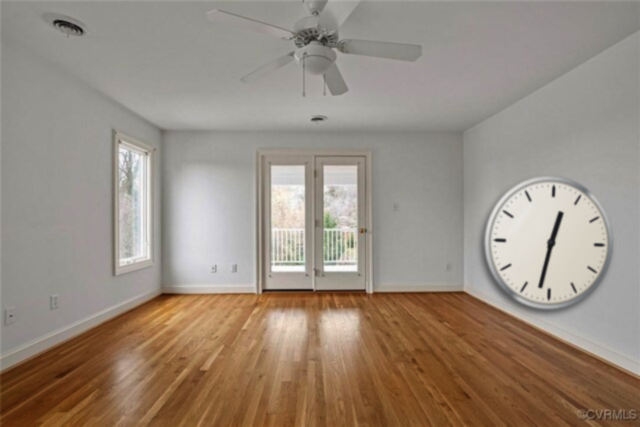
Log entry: {"hour": 12, "minute": 32}
